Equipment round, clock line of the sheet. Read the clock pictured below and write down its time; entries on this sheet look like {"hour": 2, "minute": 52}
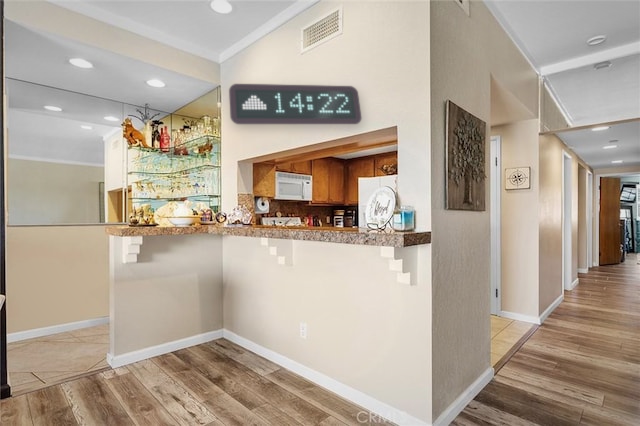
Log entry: {"hour": 14, "minute": 22}
